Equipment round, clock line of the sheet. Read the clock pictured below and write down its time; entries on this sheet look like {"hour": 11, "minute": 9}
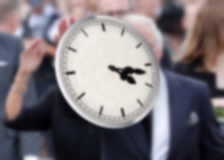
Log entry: {"hour": 4, "minute": 17}
